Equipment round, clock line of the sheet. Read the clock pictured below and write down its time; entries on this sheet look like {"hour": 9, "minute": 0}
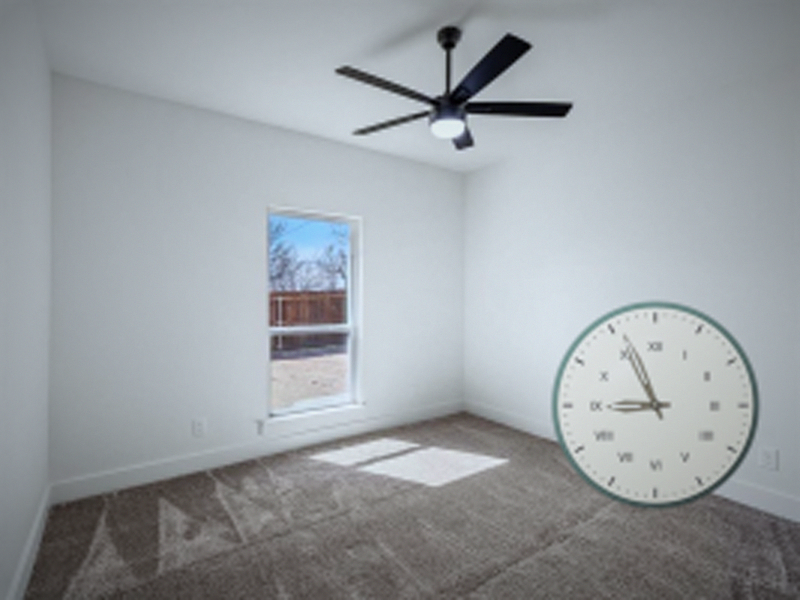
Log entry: {"hour": 8, "minute": 56}
